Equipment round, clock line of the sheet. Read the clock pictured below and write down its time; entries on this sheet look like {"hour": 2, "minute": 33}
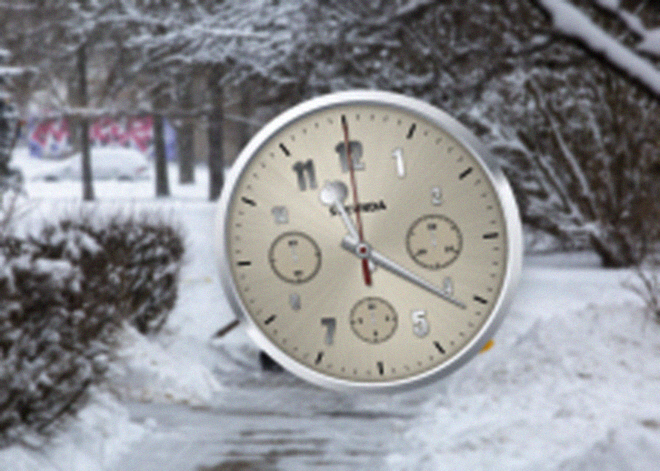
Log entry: {"hour": 11, "minute": 21}
